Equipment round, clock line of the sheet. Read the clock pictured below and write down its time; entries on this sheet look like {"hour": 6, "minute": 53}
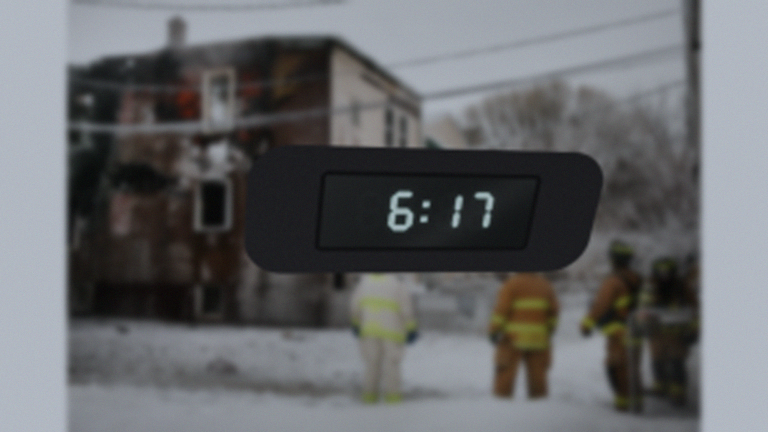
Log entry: {"hour": 6, "minute": 17}
